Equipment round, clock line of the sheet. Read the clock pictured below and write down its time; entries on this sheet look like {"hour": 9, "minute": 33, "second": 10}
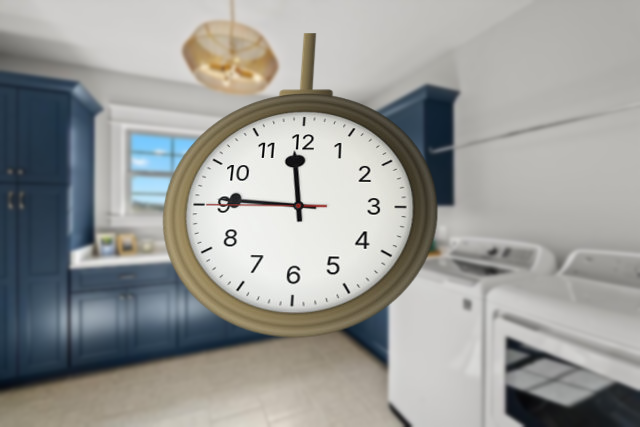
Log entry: {"hour": 11, "minute": 45, "second": 45}
